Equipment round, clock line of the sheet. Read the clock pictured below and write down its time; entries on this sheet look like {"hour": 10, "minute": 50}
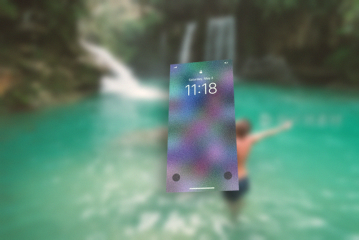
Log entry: {"hour": 11, "minute": 18}
